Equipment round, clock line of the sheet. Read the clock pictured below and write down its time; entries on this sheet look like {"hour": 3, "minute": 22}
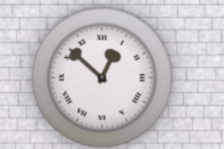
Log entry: {"hour": 12, "minute": 52}
